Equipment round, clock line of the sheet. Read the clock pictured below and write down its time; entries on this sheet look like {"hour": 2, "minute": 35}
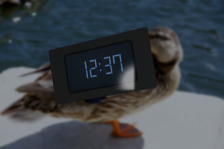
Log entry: {"hour": 12, "minute": 37}
